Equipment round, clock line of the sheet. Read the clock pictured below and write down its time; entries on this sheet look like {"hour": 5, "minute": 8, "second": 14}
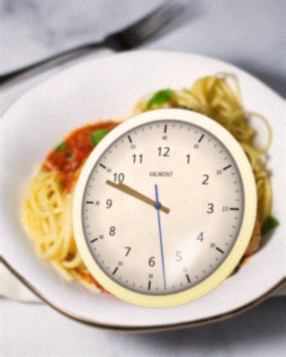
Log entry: {"hour": 9, "minute": 48, "second": 28}
